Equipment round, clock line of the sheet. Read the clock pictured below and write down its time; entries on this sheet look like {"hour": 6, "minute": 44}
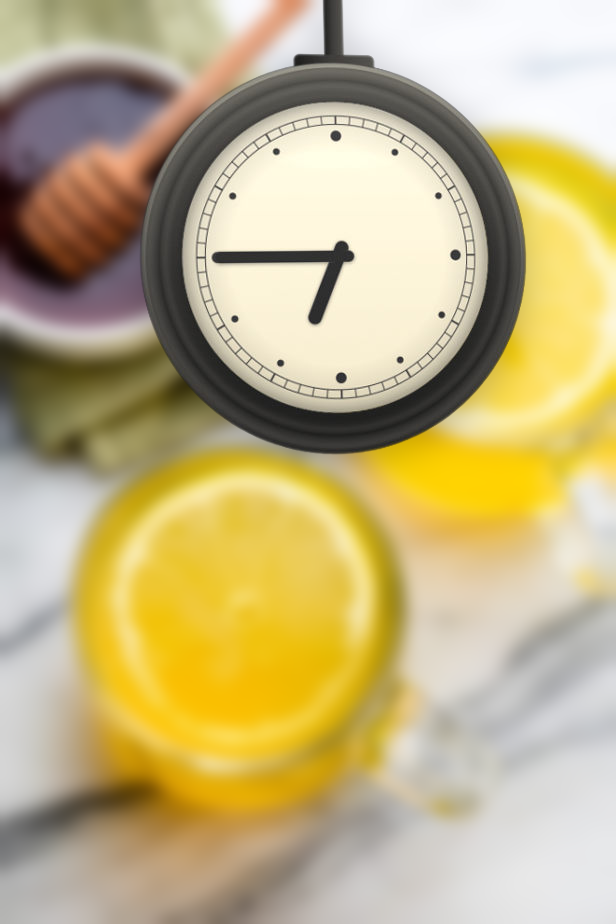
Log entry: {"hour": 6, "minute": 45}
